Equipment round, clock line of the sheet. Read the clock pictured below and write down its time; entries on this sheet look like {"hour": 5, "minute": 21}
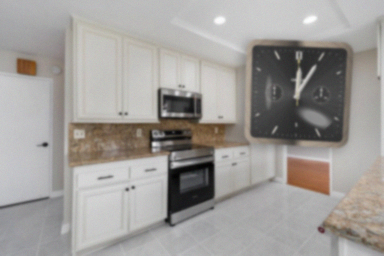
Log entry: {"hour": 12, "minute": 5}
